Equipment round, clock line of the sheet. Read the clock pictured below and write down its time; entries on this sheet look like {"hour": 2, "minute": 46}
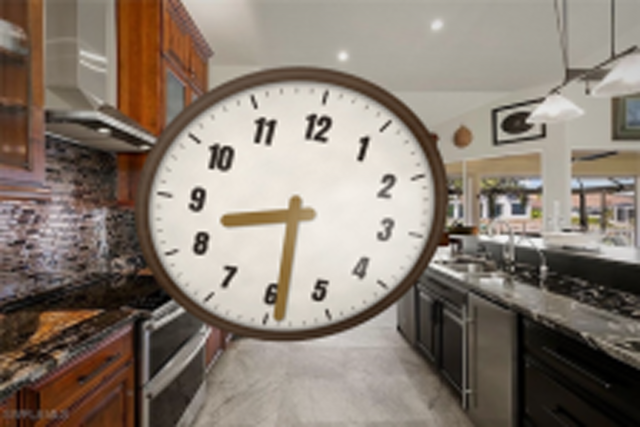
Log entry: {"hour": 8, "minute": 29}
